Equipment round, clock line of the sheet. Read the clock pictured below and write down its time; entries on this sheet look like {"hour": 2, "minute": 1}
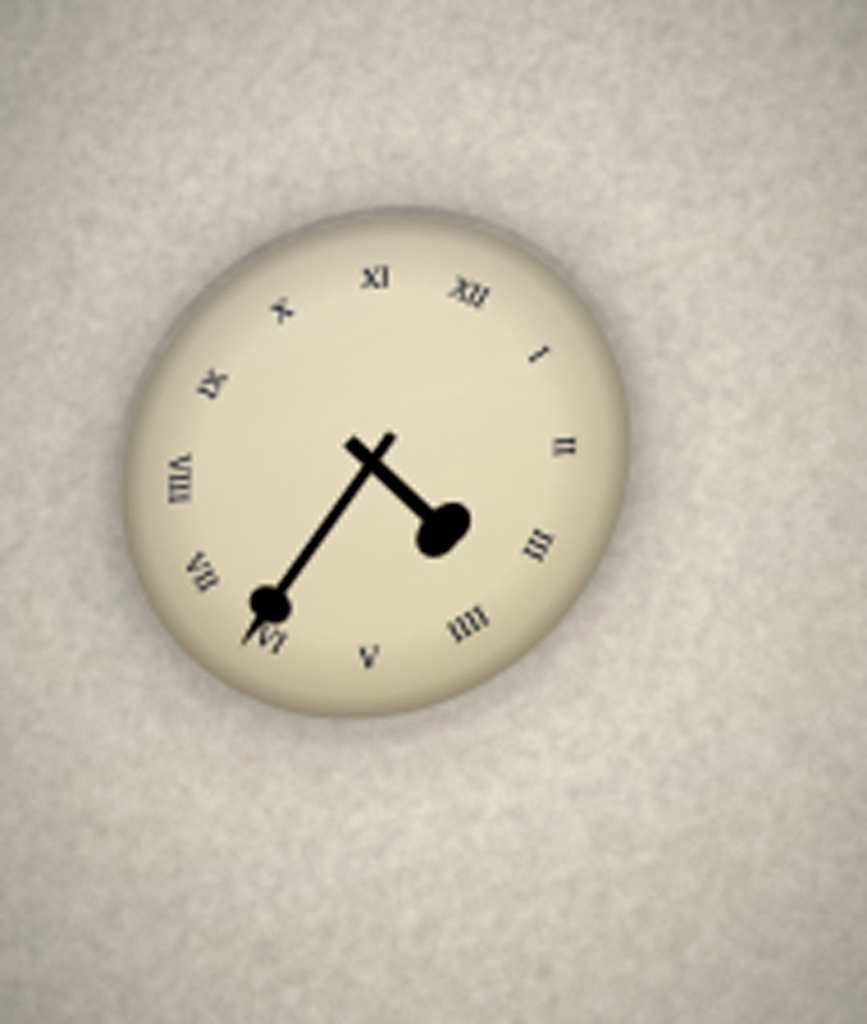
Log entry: {"hour": 3, "minute": 31}
